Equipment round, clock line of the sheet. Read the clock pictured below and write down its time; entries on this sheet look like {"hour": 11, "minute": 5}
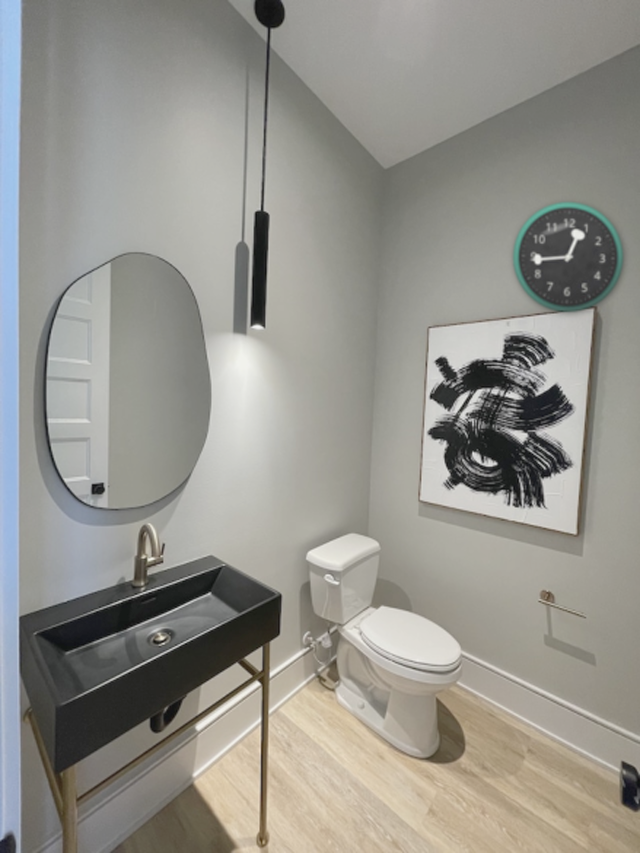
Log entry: {"hour": 12, "minute": 44}
